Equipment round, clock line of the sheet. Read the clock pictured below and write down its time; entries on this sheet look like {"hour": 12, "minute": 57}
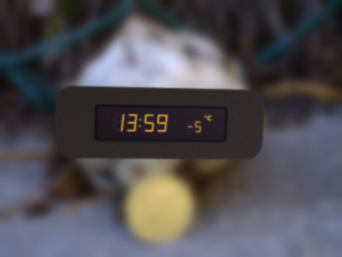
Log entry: {"hour": 13, "minute": 59}
